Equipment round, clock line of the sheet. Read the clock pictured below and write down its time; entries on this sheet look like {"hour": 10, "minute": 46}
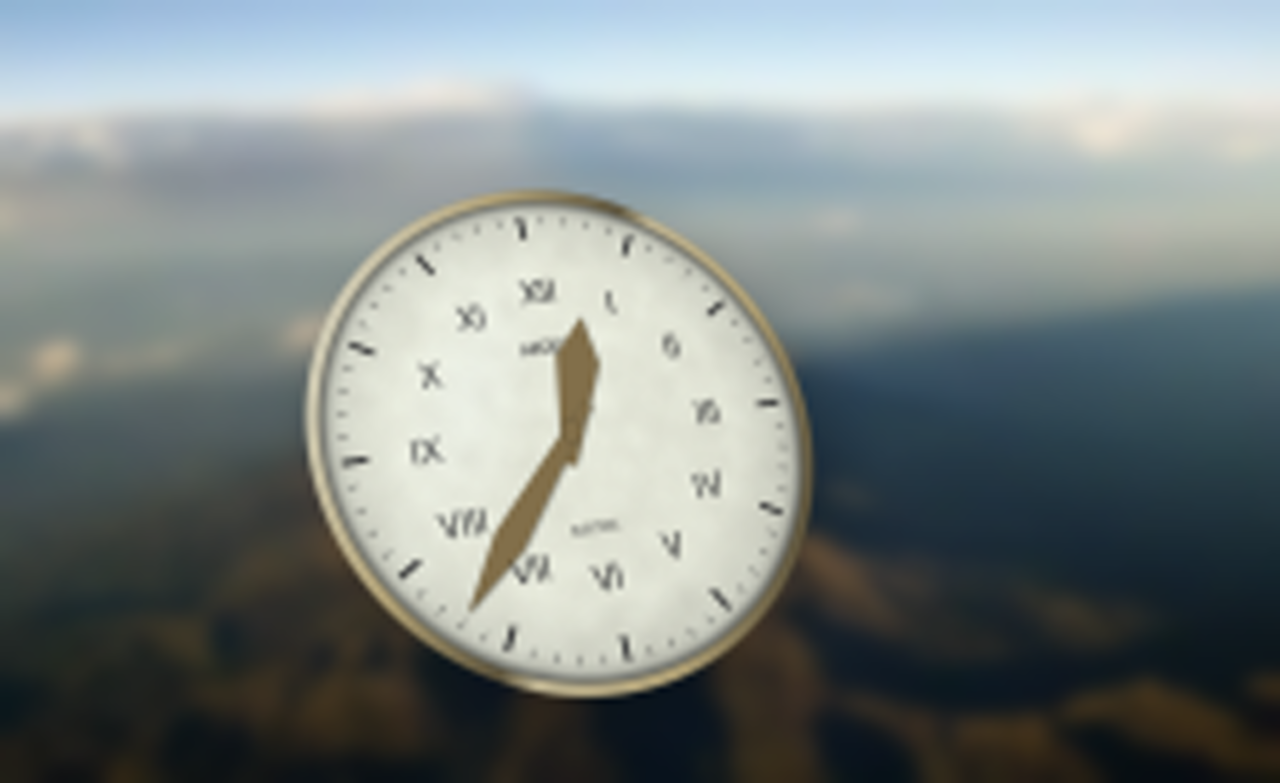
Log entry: {"hour": 12, "minute": 37}
